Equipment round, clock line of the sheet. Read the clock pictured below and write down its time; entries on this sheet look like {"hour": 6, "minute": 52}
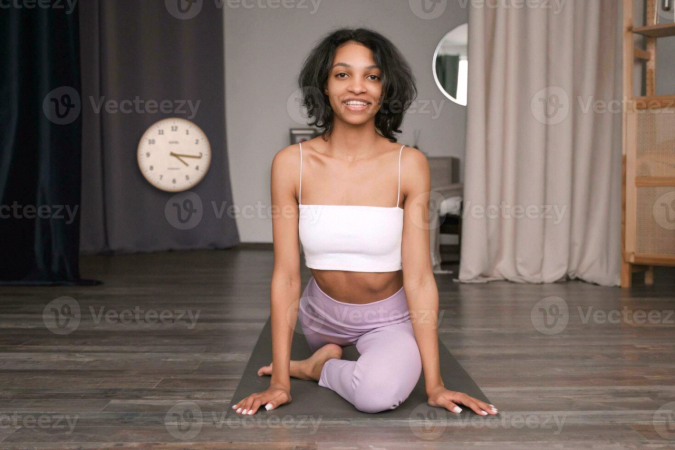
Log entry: {"hour": 4, "minute": 16}
